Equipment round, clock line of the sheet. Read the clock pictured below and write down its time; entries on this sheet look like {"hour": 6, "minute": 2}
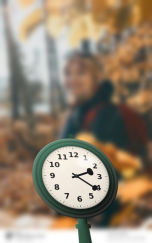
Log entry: {"hour": 2, "minute": 21}
